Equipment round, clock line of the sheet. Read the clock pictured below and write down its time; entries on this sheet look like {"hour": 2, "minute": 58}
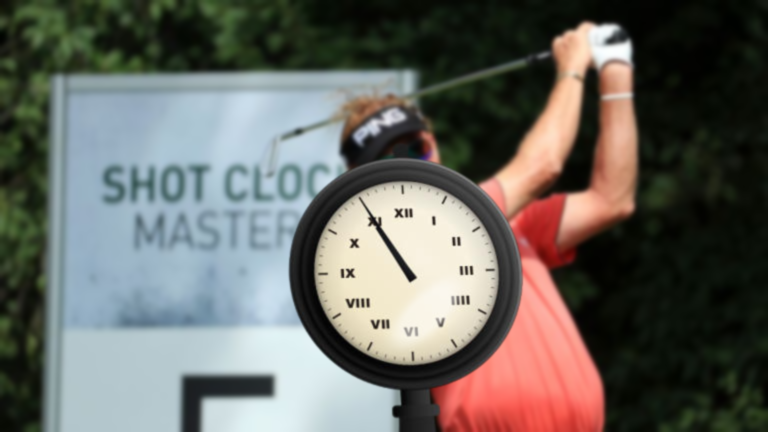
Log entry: {"hour": 10, "minute": 55}
